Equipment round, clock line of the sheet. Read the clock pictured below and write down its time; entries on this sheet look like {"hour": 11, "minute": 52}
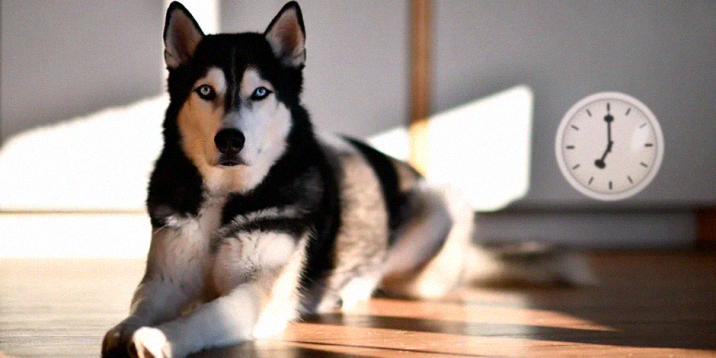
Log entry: {"hour": 7, "minute": 0}
